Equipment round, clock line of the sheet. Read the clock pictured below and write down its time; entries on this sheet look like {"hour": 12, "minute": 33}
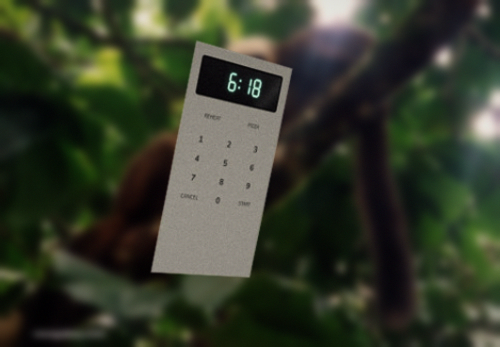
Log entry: {"hour": 6, "minute": 18}
